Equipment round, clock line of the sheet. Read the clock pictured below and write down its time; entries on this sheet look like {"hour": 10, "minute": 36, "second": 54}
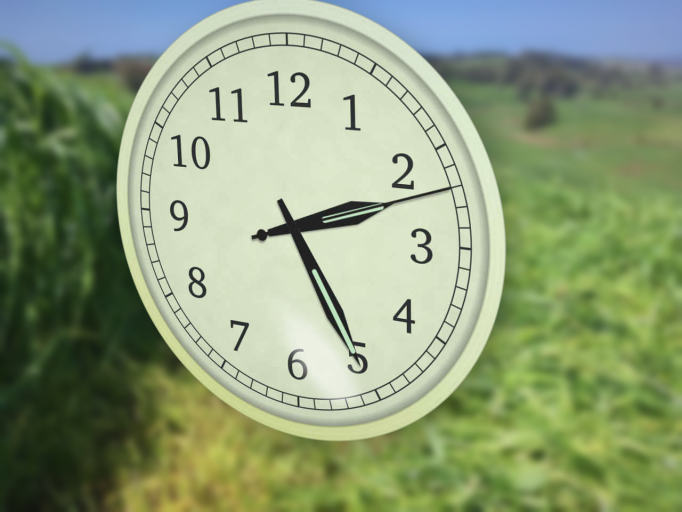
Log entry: {"hour": 2, "minute": 25, "second": 12}
